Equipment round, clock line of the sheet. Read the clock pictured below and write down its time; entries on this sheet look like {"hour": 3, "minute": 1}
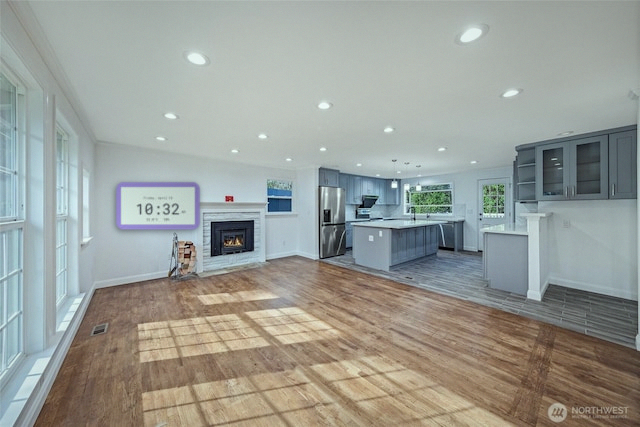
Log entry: {"hour": 10, "minute": 32}
